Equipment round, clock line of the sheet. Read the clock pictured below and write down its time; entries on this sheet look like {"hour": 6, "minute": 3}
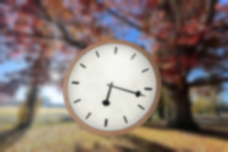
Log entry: {"hour": 6, "minute": 17}
